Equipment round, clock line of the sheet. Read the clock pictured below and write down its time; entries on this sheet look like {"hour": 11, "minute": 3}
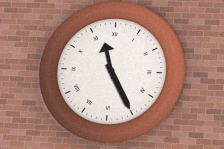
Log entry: {"hour": 11, "minute": 25}
